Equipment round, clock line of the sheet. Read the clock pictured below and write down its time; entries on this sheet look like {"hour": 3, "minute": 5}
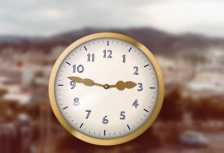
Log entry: {"hour": 2, "minute": 47}
